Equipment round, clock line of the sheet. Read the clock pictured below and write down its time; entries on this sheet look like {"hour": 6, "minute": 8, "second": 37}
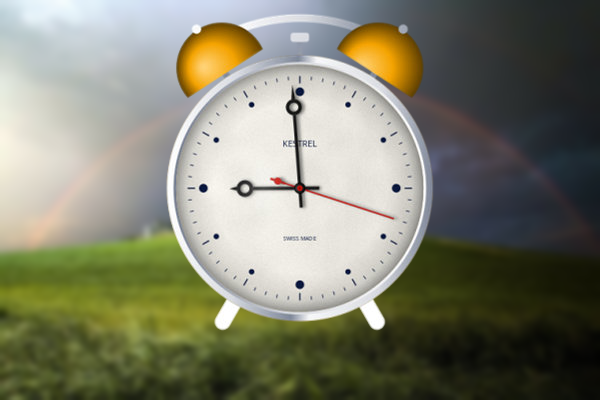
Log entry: {"hour": 8, "minute": 59, "second": 18}
